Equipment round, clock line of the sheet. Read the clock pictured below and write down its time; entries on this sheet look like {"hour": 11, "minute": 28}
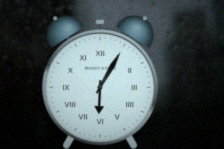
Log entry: {"hour": 6, "minute": 5}
